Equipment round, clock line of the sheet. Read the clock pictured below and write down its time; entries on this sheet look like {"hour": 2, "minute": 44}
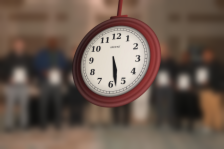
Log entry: {"hour": 5, "minute": 28}
